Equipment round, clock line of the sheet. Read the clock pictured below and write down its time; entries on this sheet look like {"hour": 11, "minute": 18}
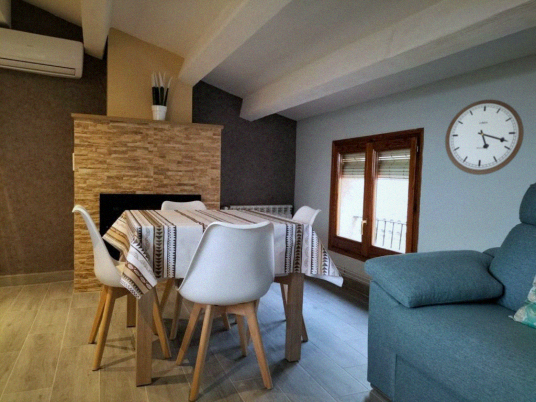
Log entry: {"hour": 5, "minute": 18}
